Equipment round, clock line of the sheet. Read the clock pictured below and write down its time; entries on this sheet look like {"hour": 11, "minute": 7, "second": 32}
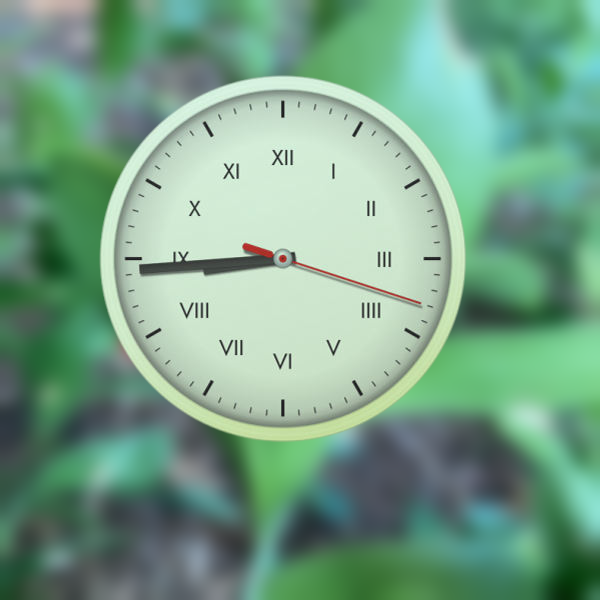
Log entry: {"hour": 8, "minute": 44, "second": 18}
